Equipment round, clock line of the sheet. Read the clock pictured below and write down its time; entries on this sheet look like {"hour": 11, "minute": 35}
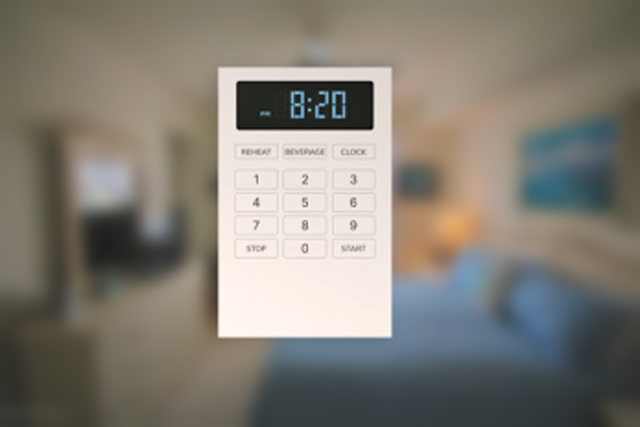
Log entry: {"hour": 8, "minute": 20}
